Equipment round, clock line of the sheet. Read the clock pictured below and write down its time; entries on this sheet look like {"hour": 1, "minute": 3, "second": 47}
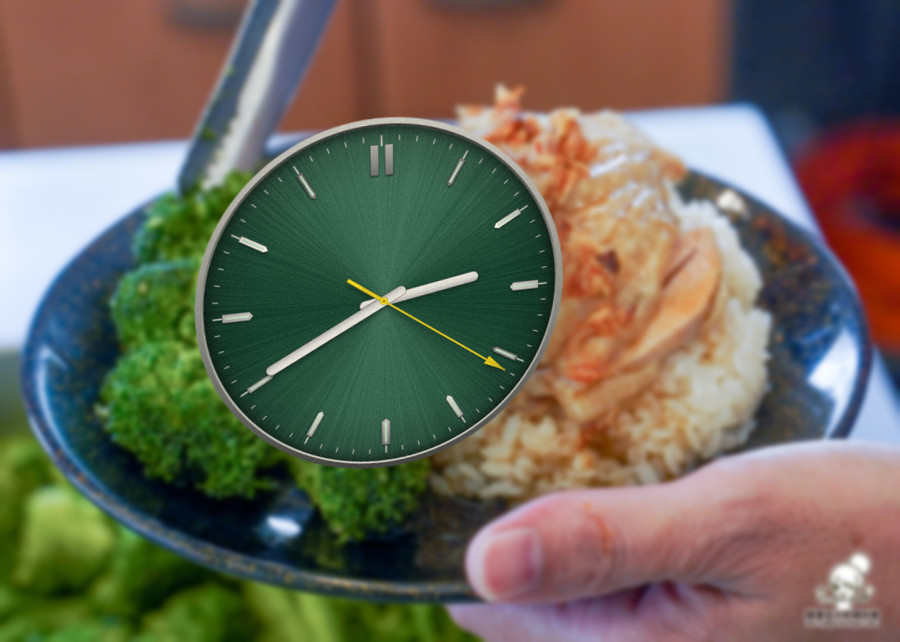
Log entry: {"hour": 2, "minute": 40, "second": 21}
